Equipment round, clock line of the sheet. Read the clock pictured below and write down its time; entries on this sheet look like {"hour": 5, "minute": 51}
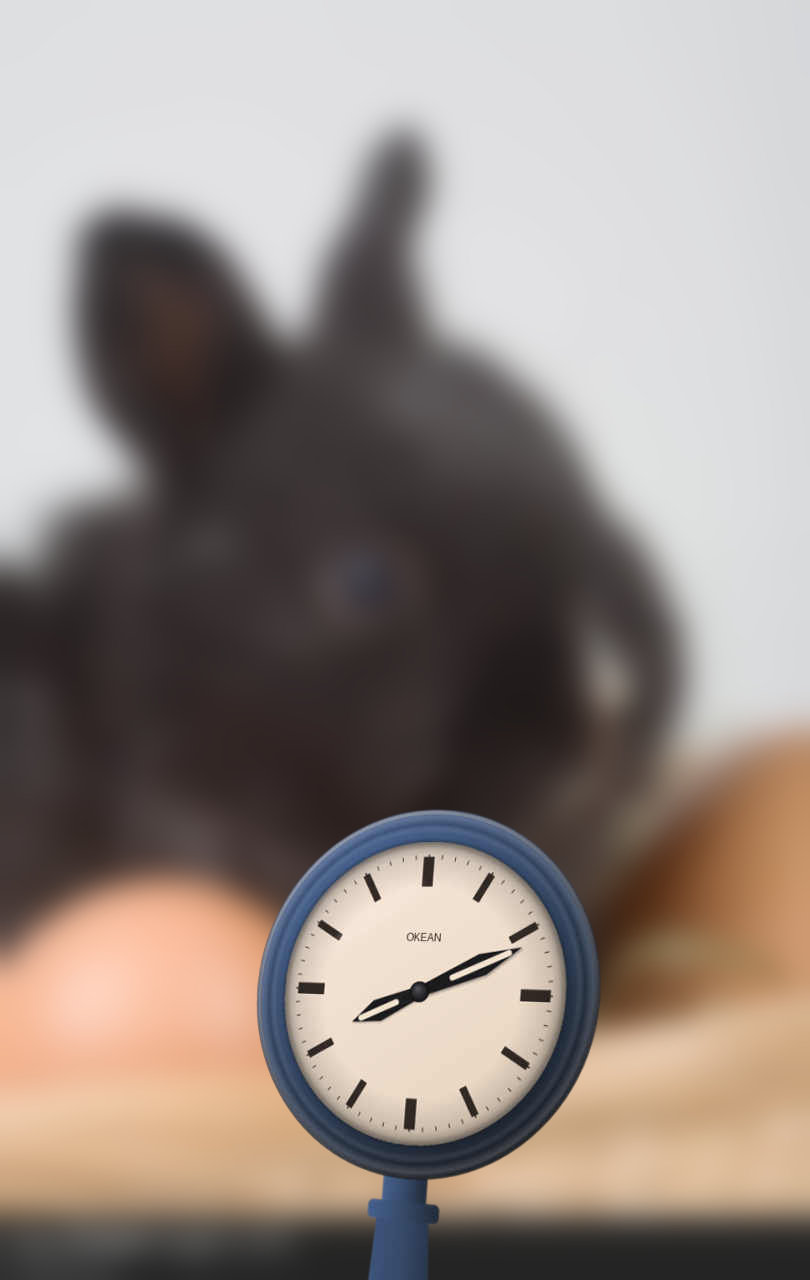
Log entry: {"hour": 8, "minute": 11}
